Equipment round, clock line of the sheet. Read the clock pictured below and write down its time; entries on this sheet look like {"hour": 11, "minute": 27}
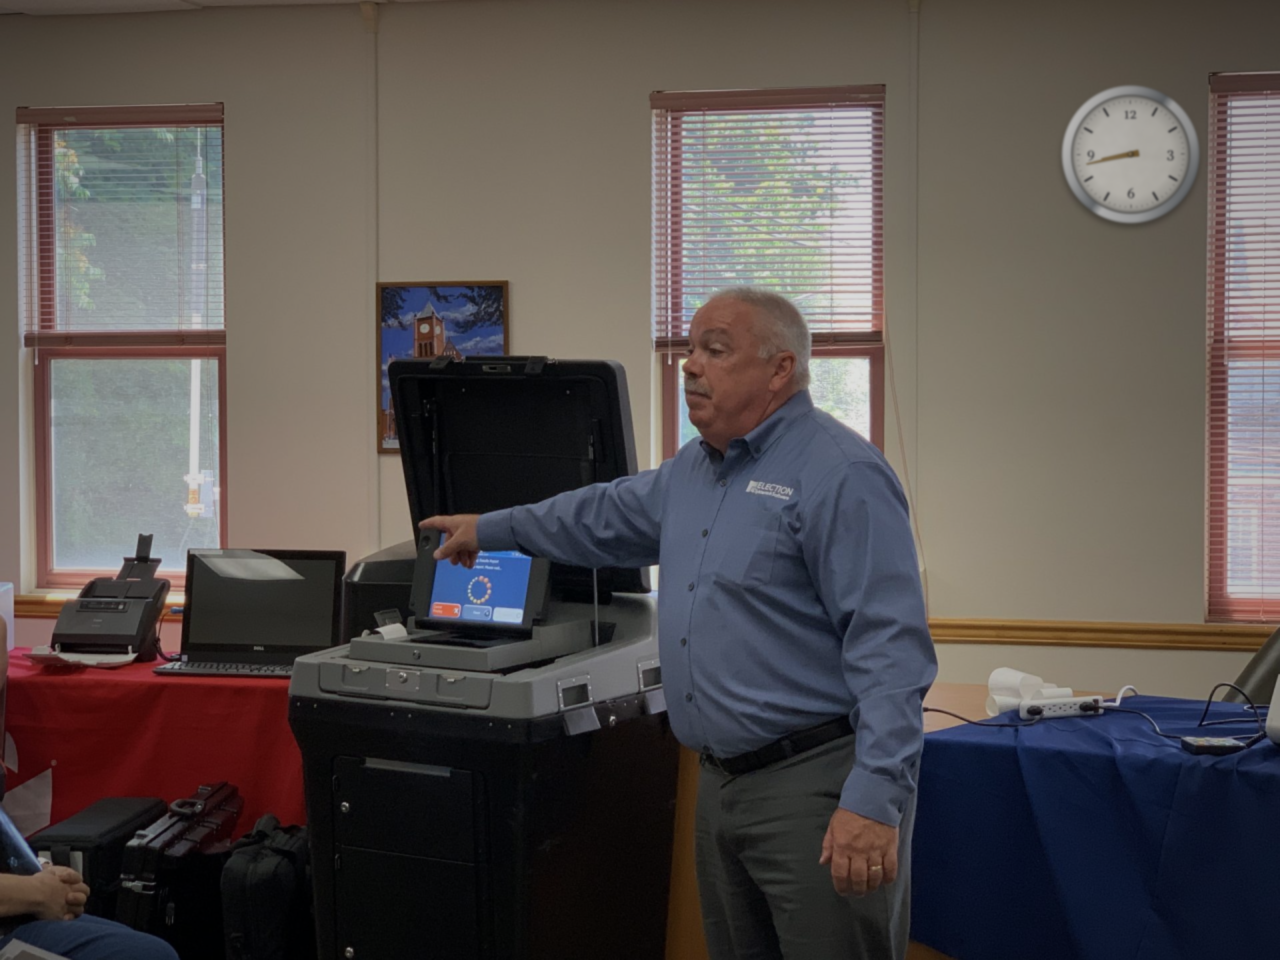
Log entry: {"hour": 8, "minute": 43}
